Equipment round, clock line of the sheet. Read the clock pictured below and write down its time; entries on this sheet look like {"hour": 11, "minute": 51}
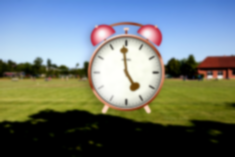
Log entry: {"hour": 4, "minute": 59}
